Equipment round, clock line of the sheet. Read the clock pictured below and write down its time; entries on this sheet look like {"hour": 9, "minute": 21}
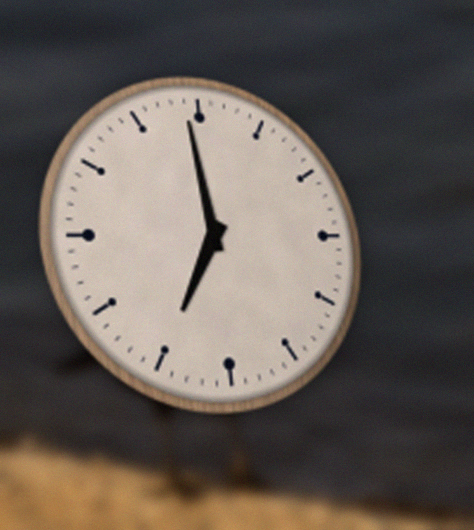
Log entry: {"hour": 6, "minute": 59}
